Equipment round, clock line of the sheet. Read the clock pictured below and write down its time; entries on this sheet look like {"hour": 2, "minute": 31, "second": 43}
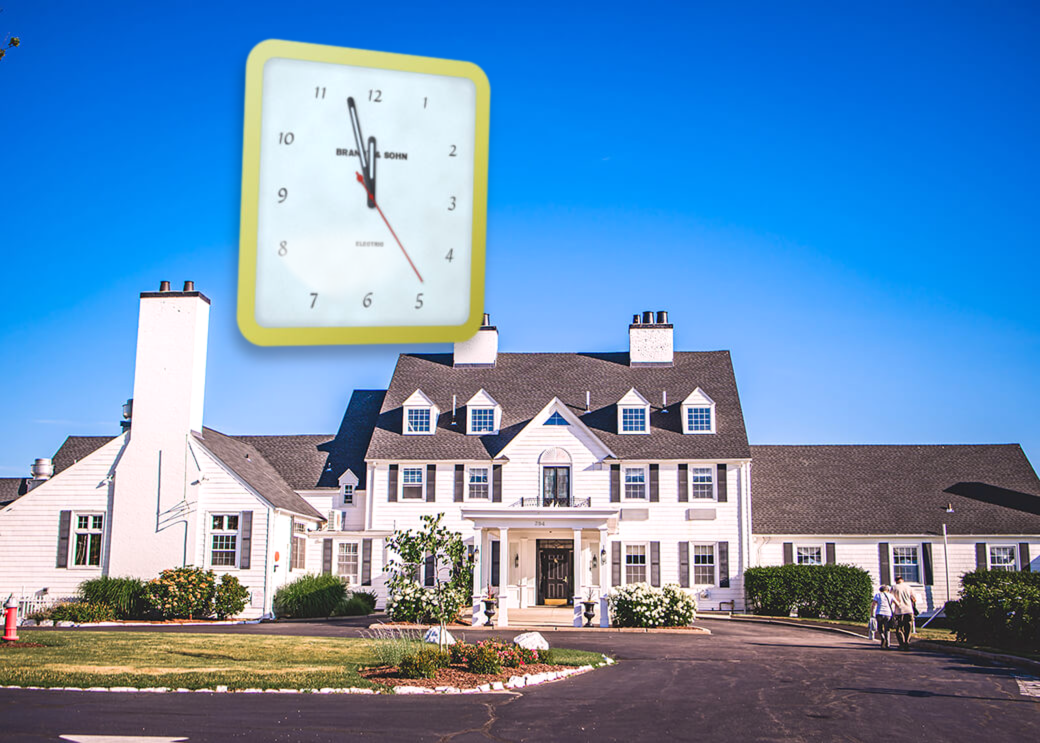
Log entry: {"hour": 11, "minute": 57, "second": 24}
